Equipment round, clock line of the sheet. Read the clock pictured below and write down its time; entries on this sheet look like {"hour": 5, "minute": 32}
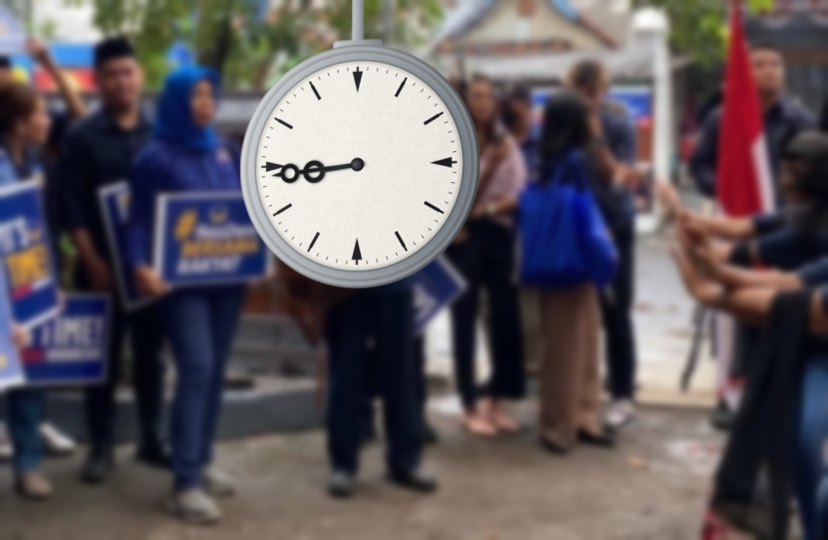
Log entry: {"hour": 8, "minute": 44}
